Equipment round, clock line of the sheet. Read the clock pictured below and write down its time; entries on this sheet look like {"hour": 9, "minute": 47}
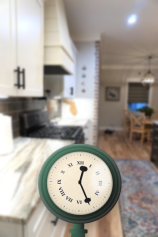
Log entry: {"hour": 12, "minute": 26}
